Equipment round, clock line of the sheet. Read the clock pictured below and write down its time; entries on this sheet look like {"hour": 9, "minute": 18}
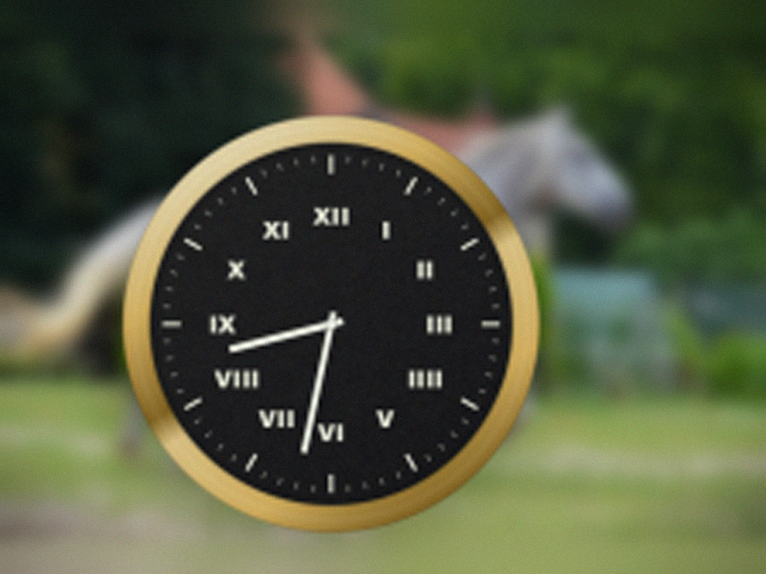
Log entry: {"hour": 8, "minute": 32}
